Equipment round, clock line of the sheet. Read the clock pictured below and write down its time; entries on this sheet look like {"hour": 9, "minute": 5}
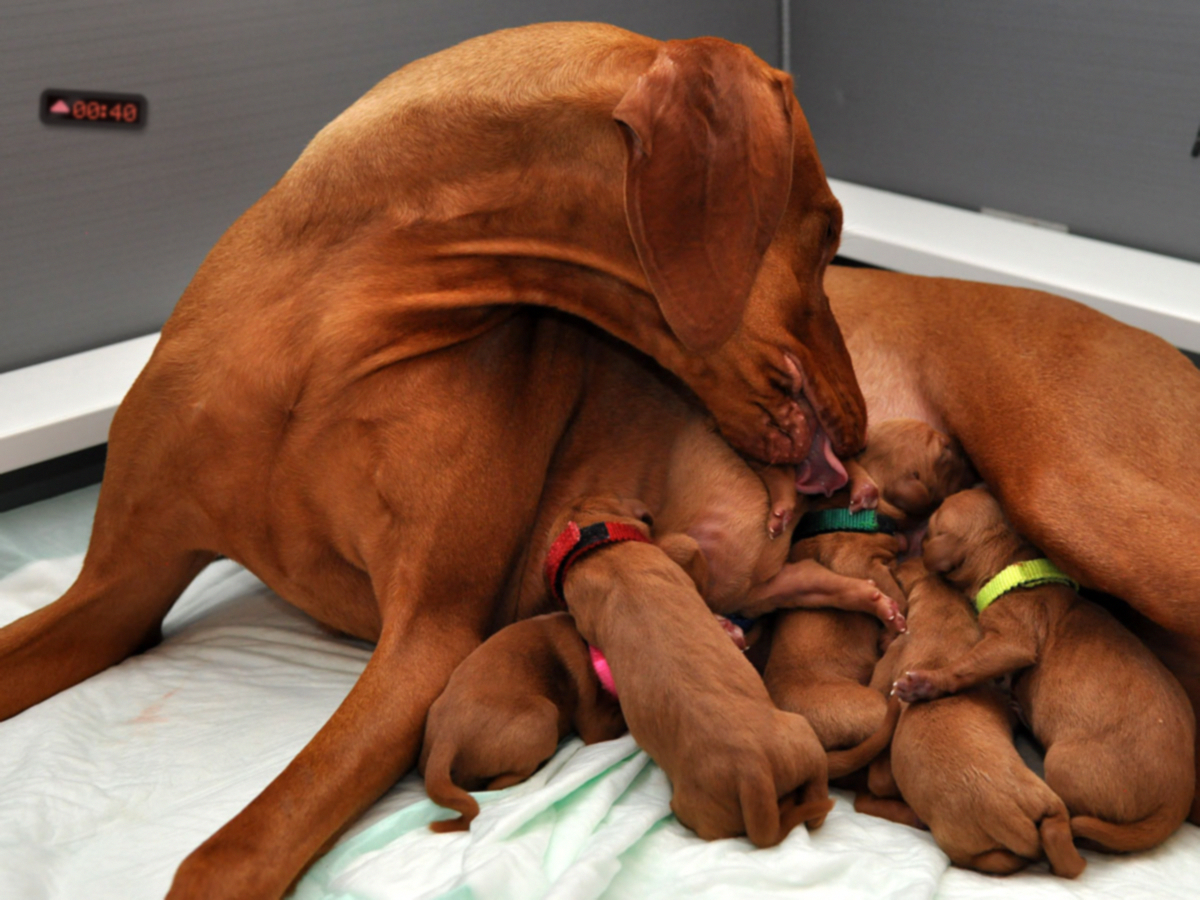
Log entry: {"hour": 0, "minute": 40}
